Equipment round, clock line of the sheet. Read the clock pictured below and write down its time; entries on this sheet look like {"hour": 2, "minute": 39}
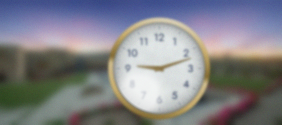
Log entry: {"hour": 9, "minute": 12}
